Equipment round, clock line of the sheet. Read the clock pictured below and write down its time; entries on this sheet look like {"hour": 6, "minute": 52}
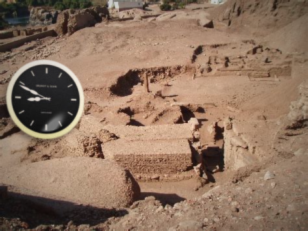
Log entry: {"hour": 8, "minute": 49}
